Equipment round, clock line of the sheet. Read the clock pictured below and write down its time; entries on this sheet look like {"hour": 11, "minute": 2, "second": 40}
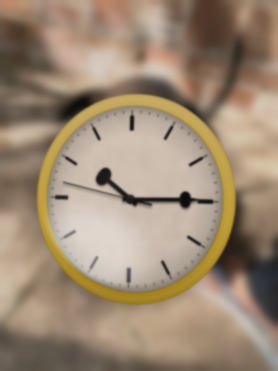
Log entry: {"hour": 10, "minute": 14, "second": 47}
